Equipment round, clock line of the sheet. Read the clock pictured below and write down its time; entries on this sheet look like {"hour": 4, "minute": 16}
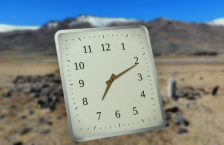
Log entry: {"hour": 7, "minute": 11}
